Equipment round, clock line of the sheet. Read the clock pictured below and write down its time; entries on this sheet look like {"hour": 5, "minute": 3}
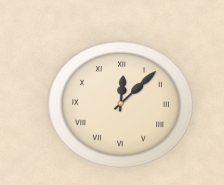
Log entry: {"hour": 12, "minute": 7}
